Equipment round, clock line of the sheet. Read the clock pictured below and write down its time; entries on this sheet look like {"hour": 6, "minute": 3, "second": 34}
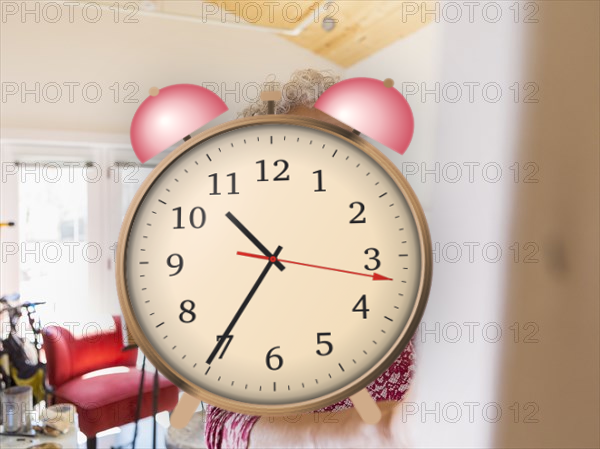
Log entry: {"hour": 10, "minute": 35, "second": 17}
